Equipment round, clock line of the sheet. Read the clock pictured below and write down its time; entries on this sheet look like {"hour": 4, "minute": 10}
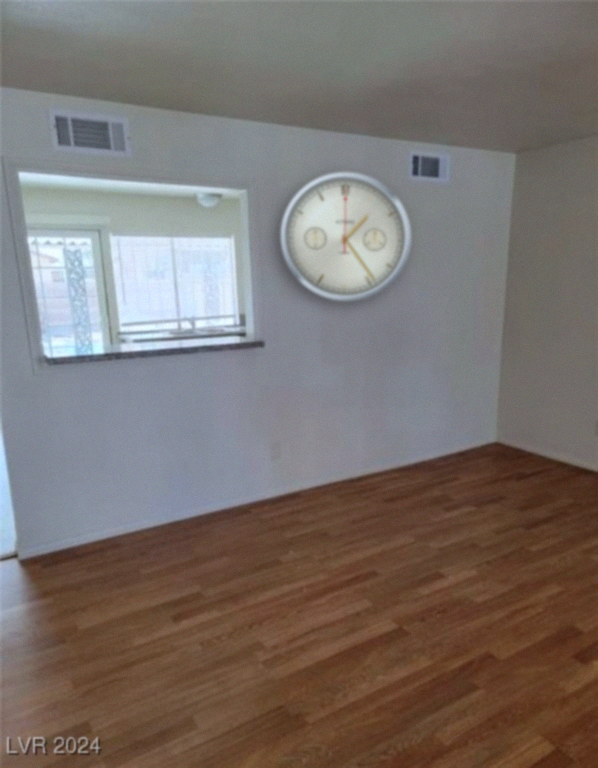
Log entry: {"hour": 1, "minute": 24}
